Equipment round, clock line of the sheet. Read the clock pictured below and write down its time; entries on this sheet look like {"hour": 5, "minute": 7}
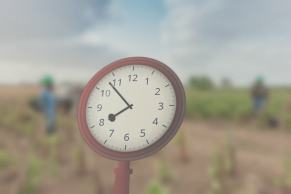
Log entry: {"hour": 7, "minute": 53}
